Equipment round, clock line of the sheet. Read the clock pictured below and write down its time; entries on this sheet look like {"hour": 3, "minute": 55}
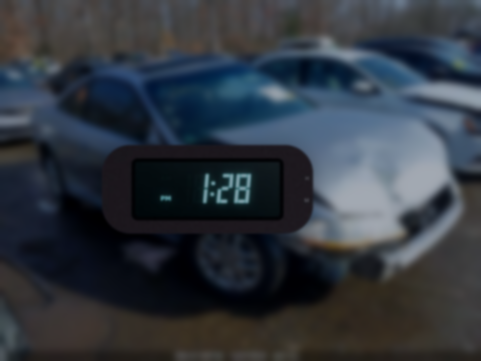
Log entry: {"hour": 1, "minute": 28}
